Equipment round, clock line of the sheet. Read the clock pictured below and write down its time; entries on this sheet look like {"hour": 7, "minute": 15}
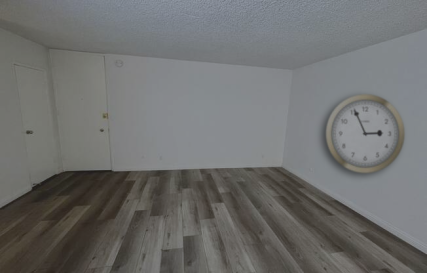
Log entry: {"hour": 2, "minute": 56}
